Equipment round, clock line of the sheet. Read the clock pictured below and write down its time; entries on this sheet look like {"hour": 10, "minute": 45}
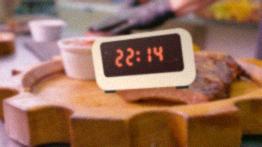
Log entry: {"hour": 22, "minute": 14}
